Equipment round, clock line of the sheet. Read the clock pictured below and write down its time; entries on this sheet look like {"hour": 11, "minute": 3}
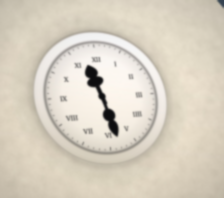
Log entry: {"hour": 11, "minute": 28}
